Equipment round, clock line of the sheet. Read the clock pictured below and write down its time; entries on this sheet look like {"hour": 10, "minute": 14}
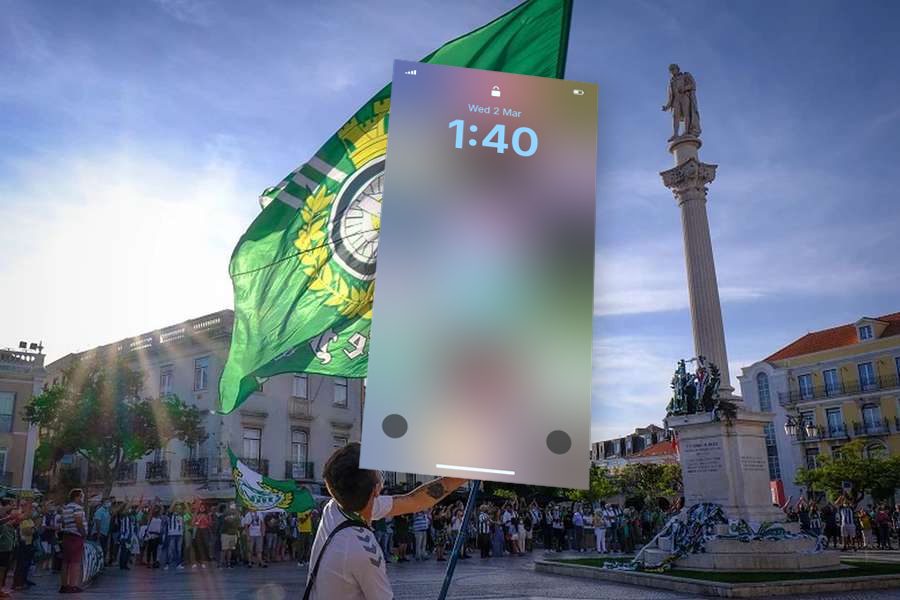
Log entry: {"hour": 1, "minute": 40}
